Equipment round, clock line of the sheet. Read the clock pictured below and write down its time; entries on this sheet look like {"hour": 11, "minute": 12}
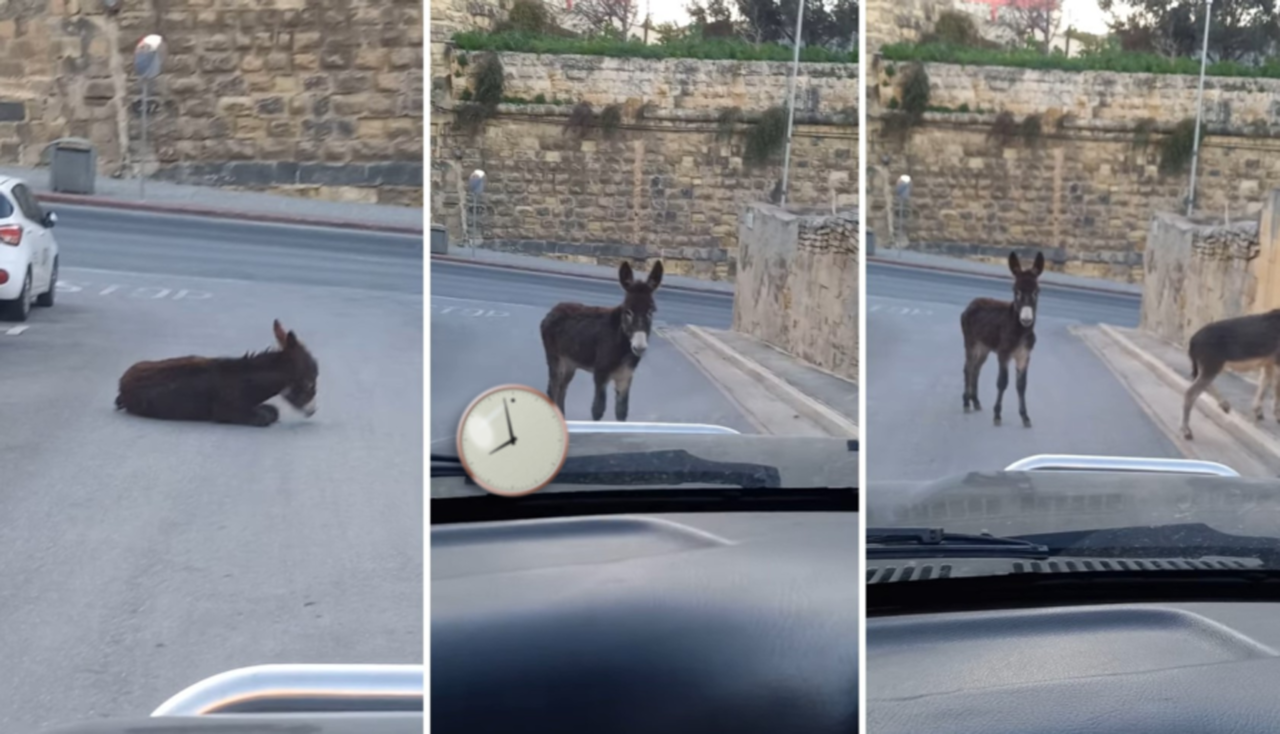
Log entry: {"hour": 7, "minute": 58}
